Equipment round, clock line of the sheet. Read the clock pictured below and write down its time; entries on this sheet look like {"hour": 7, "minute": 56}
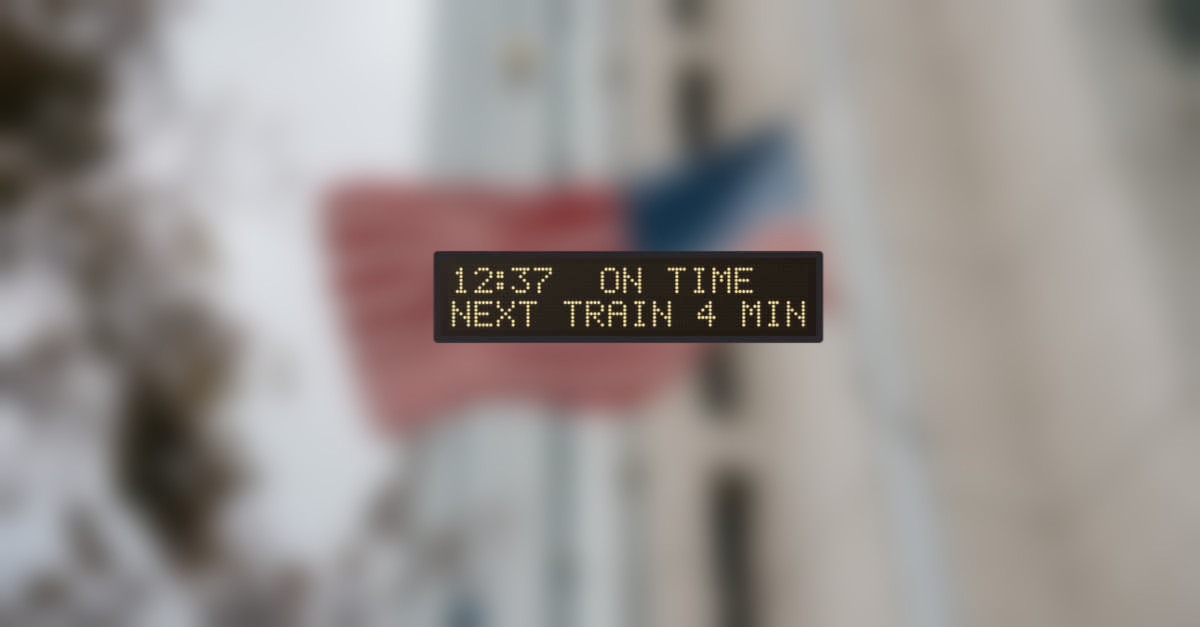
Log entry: {"hour": 12, "minute": 37}
